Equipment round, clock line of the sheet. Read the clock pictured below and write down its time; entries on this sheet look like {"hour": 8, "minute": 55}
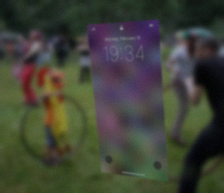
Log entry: {"hour": 19, "minute": 34}
